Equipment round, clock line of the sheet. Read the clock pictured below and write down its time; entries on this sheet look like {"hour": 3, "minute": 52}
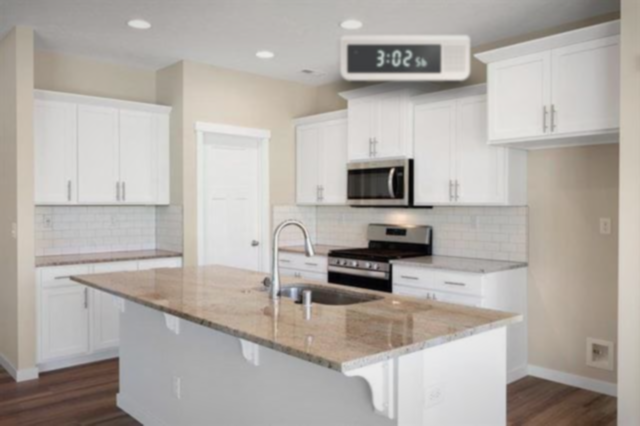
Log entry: {"hour": 3, "minute": 2}
